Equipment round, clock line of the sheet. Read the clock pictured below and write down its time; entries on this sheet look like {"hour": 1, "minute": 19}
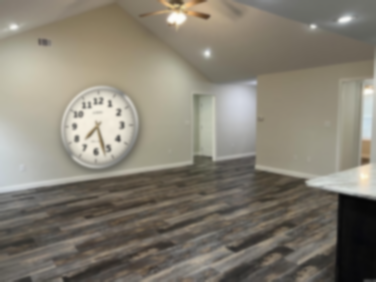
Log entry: {"hour": 7, "minute": 27}
